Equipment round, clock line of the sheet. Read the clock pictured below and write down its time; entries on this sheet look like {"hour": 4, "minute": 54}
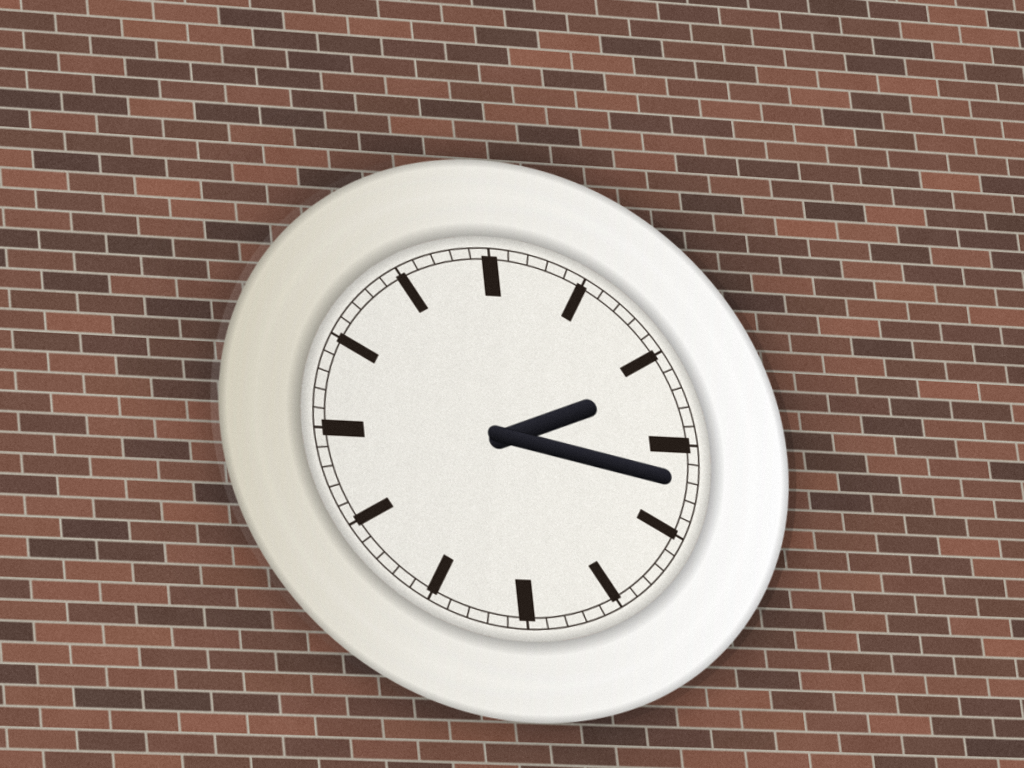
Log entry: {"hour": 2, "minute": 17}
